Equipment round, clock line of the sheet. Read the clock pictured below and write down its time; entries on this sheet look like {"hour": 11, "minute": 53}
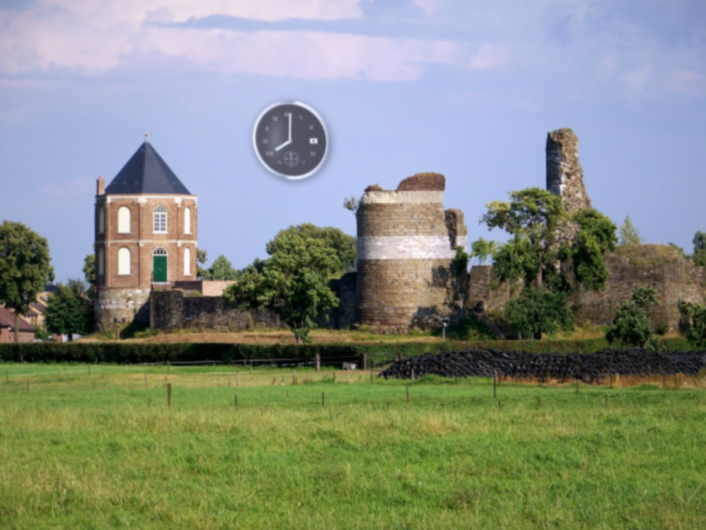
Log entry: {"hour": 8, "minute": 1}
